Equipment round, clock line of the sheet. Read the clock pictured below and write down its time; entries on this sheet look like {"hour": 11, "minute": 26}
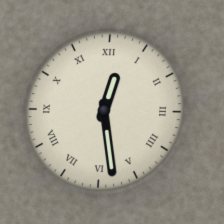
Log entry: {"hour": 12, "minute": 28}
